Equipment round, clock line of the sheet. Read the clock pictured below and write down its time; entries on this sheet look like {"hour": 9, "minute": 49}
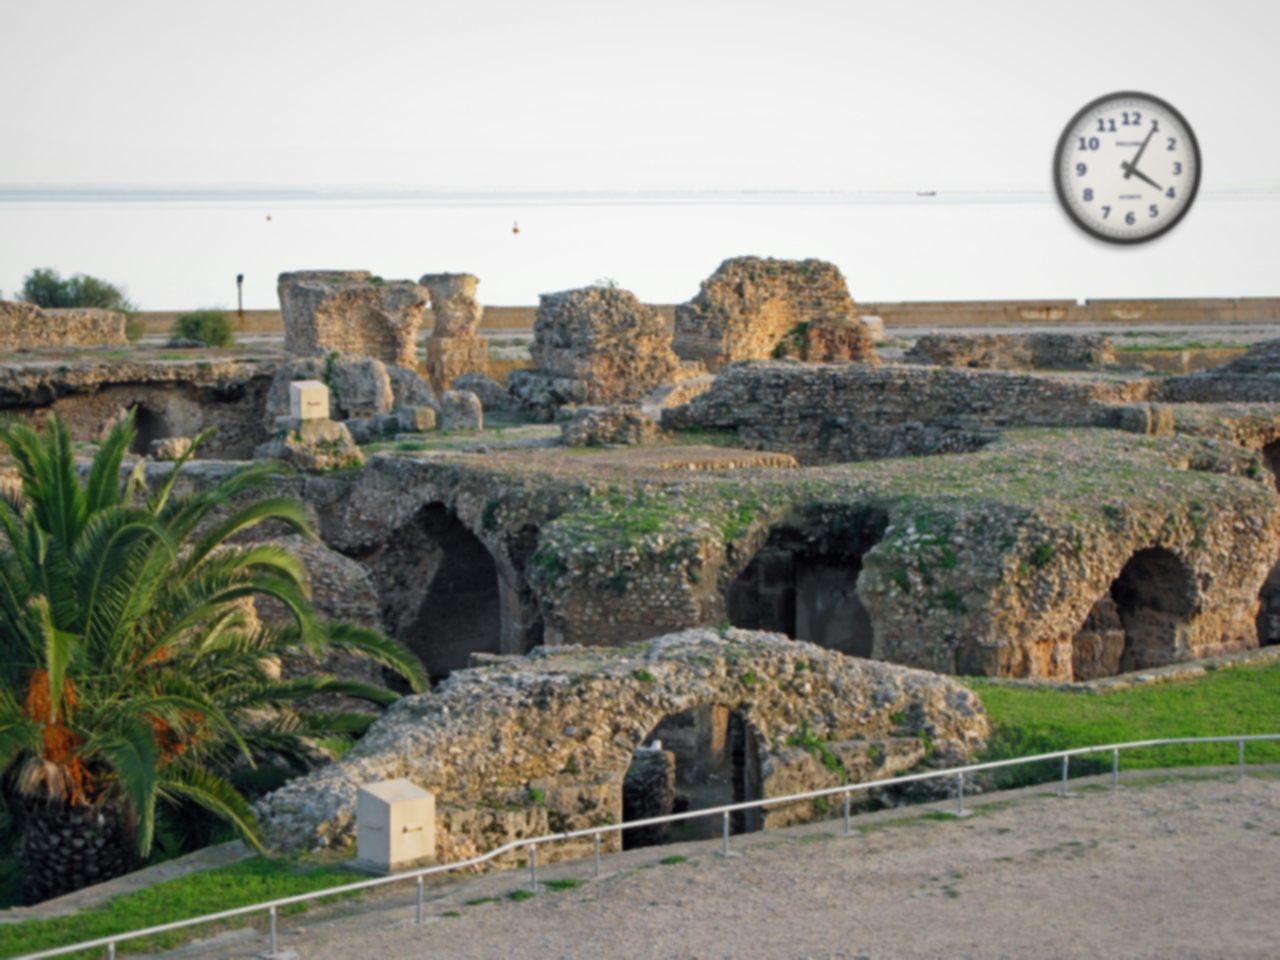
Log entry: {"hour": 4, "minute": 5}
